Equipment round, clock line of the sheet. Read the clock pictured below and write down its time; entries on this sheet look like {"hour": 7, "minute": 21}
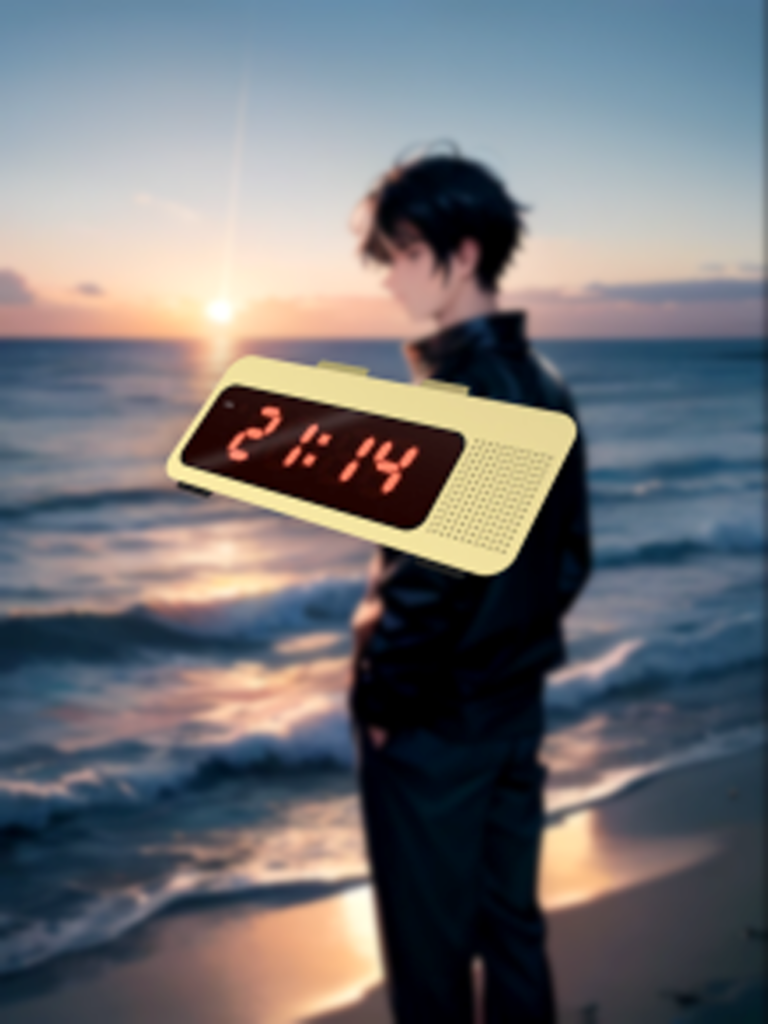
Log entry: {"hour": 21, "minute": 14}
